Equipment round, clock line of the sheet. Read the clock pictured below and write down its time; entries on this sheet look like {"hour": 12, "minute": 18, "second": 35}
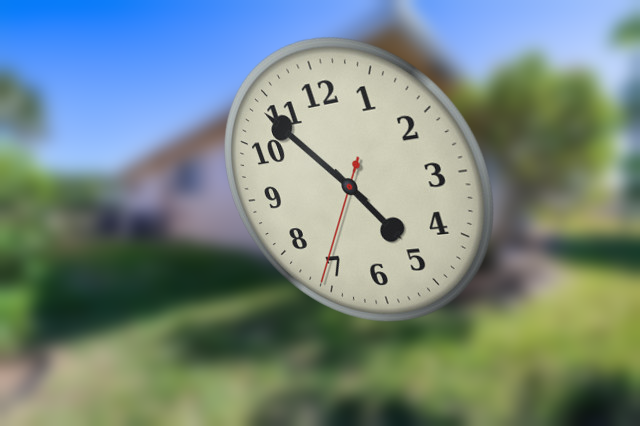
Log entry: {"hour": 4, "minute": 53, "second": 36}
